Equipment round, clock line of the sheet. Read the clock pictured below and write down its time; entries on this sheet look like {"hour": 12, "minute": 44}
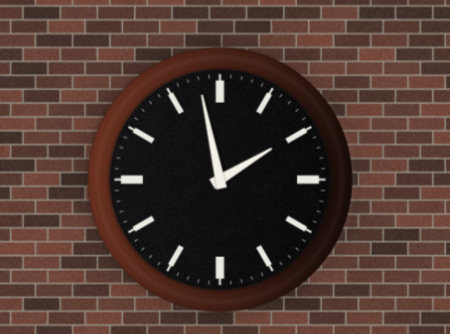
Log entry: {"hour": 1, "minute": 58}
